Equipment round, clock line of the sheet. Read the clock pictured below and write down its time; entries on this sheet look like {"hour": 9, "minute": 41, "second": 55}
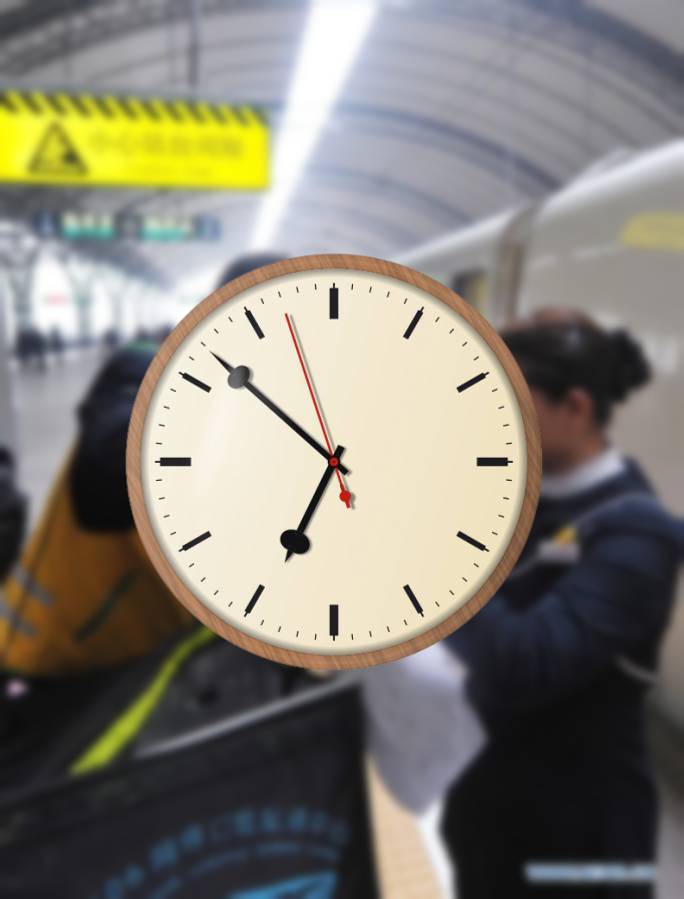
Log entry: {"hour": 6, "minute": 51, "second": 57}
